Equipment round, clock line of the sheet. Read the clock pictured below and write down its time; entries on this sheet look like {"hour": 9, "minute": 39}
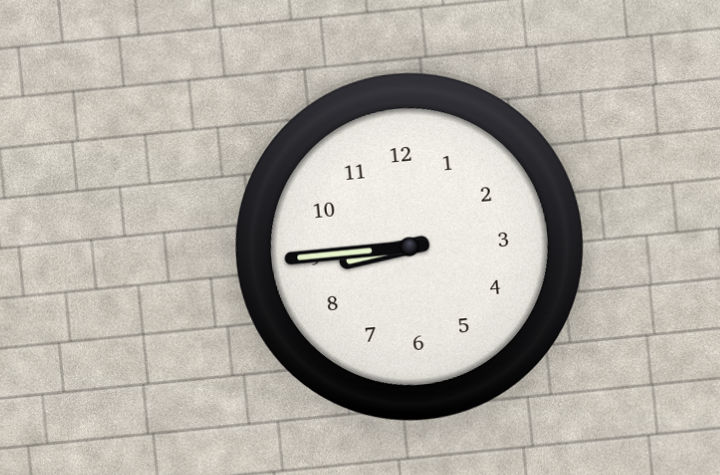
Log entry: {"hour": 8, "minute": 45}
